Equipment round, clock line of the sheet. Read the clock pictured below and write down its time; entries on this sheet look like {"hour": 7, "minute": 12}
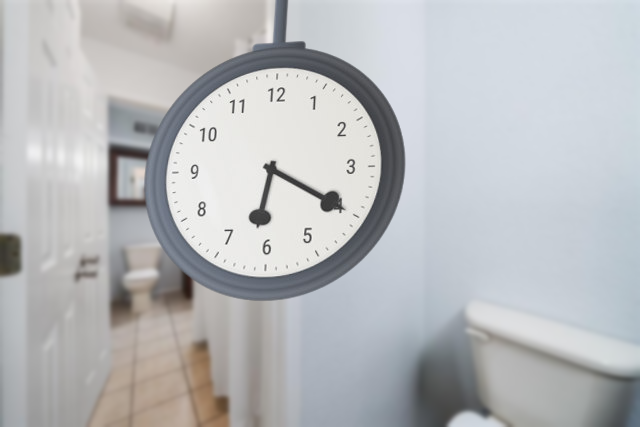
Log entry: {"hour": 6, "minute": 20}
